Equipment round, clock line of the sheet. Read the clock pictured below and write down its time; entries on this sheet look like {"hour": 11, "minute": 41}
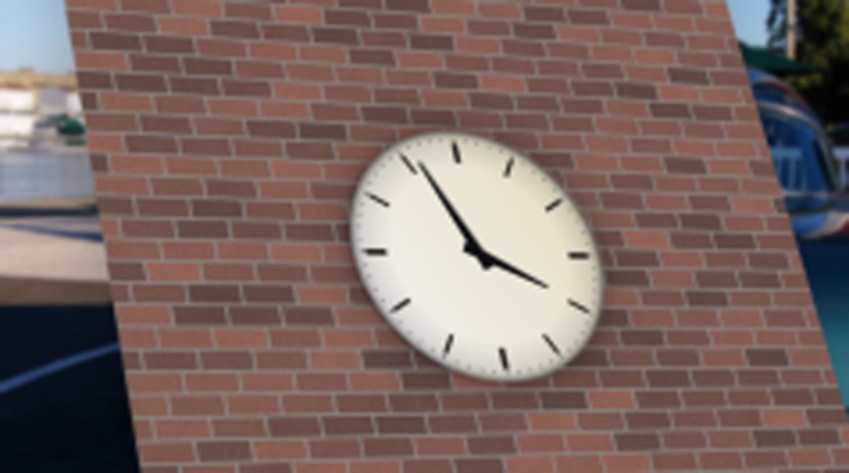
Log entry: {"hour": 3, "minute": 56}
